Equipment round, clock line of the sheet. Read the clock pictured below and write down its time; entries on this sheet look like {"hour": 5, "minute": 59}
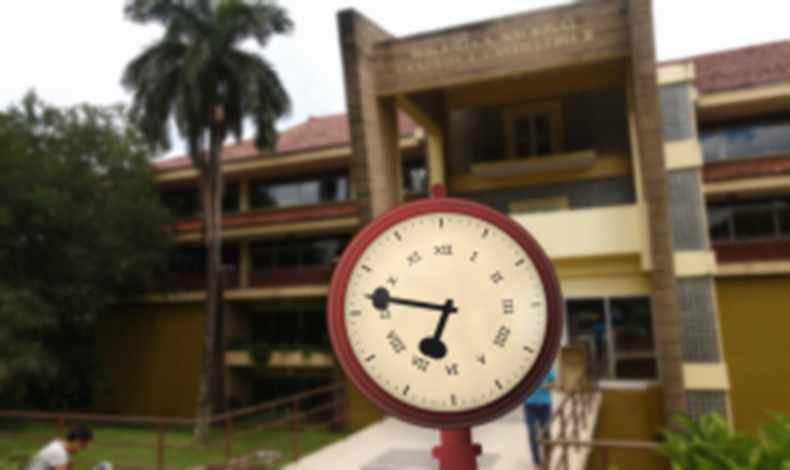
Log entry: {"hour": 6, "minute": 47}
